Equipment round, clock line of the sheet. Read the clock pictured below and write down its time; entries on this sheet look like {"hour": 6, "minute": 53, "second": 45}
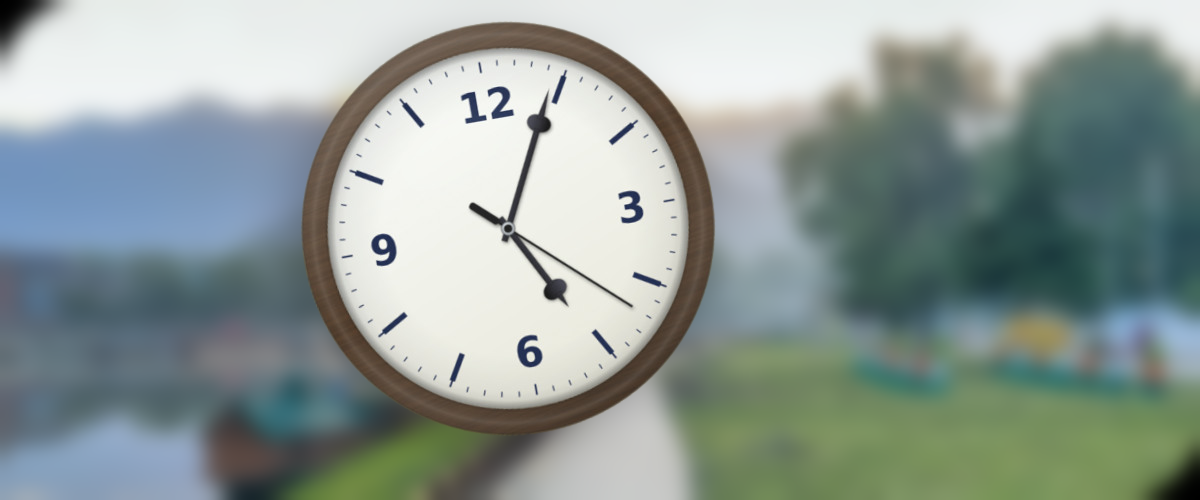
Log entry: {"hour": 5, "minute": 4, "second": 22}
